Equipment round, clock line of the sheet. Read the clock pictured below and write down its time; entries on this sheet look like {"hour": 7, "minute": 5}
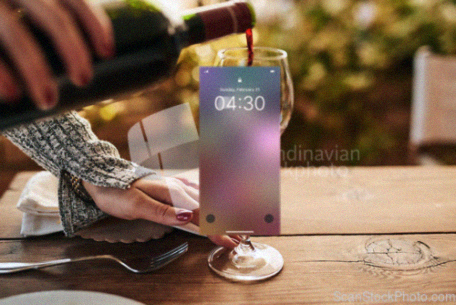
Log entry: {"hour": 4, "minute": 30}
